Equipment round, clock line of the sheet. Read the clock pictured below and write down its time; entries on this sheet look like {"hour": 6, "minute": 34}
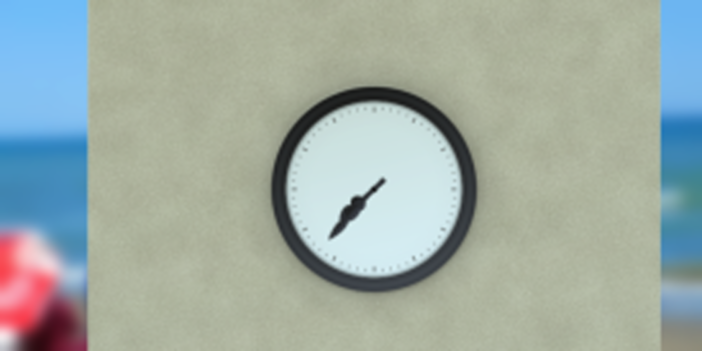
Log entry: {"hour": 7, "minute": 37}
